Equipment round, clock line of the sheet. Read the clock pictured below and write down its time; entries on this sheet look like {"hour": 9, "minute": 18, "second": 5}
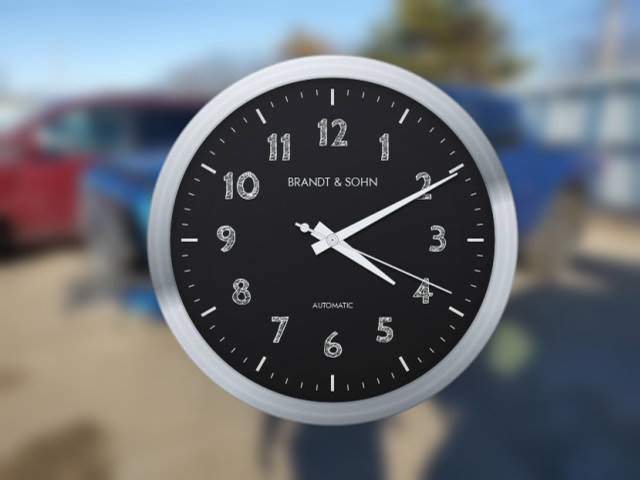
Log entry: {"hour": 4, "minute": 10, "second": 19}
